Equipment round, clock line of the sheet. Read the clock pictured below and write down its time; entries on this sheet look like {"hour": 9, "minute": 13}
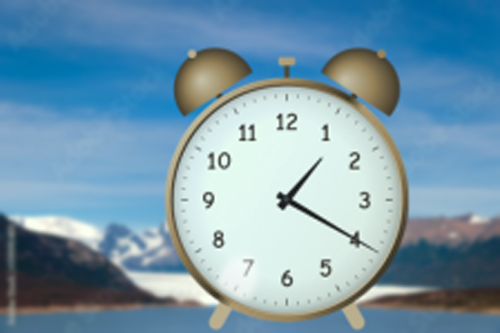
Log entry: {"hour": 1, "minute": 20}
